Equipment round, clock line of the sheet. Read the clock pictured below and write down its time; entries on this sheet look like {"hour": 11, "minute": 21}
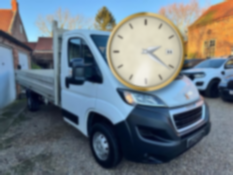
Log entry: {"hour": 2, "minute": 21}
